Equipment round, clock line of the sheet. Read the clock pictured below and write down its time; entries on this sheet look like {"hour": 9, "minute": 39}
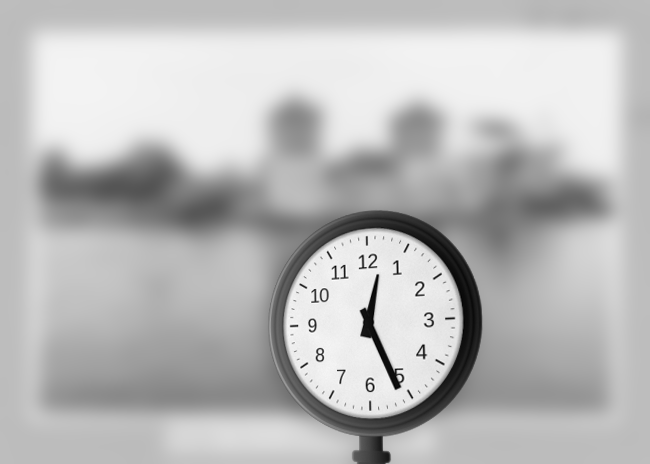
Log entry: {"hour": 12, "minute": 26}
